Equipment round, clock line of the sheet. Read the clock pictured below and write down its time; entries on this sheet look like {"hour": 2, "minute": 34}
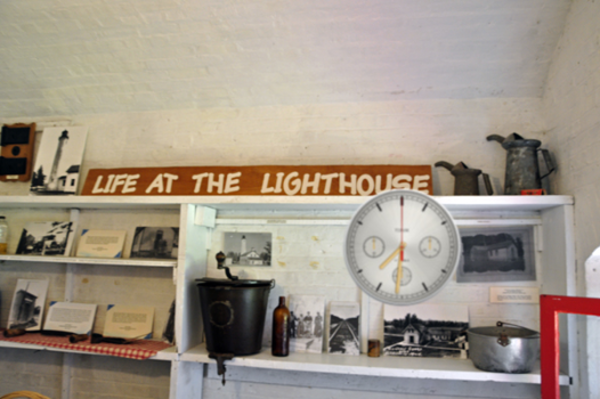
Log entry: {"hour": 7, "minute": 31}
